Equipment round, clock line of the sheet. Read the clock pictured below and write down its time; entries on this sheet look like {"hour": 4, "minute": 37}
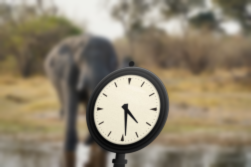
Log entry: {"hour": 4, "minute": 29}
